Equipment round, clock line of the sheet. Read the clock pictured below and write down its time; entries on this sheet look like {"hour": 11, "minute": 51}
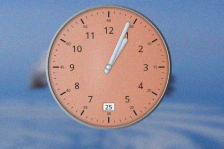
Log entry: {"hour": 1, "minute": 4}
